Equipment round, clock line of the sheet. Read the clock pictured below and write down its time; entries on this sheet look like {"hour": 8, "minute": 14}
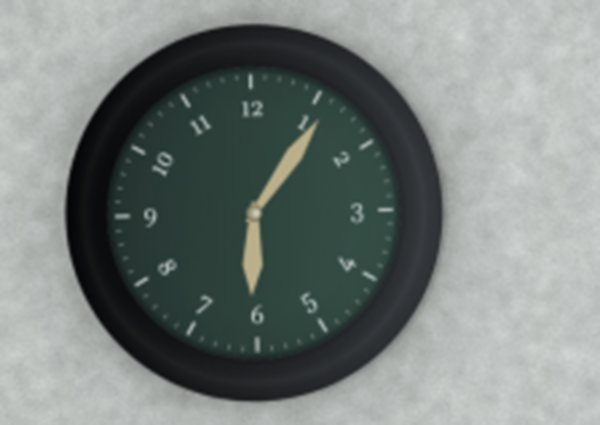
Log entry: {"hour": 6, "minute": 6}
